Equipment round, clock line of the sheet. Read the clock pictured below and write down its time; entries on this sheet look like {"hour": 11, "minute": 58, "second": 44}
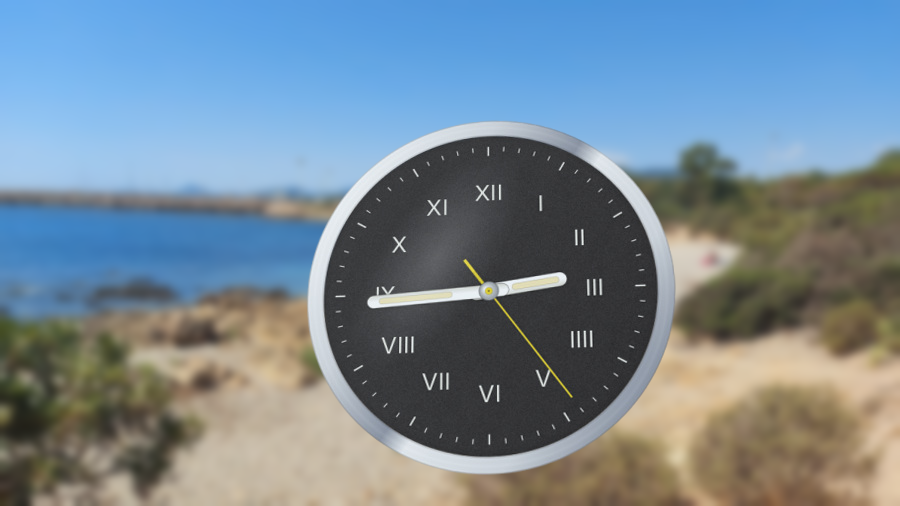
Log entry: {"hour": 2, "minute": 44, "second": 24}
